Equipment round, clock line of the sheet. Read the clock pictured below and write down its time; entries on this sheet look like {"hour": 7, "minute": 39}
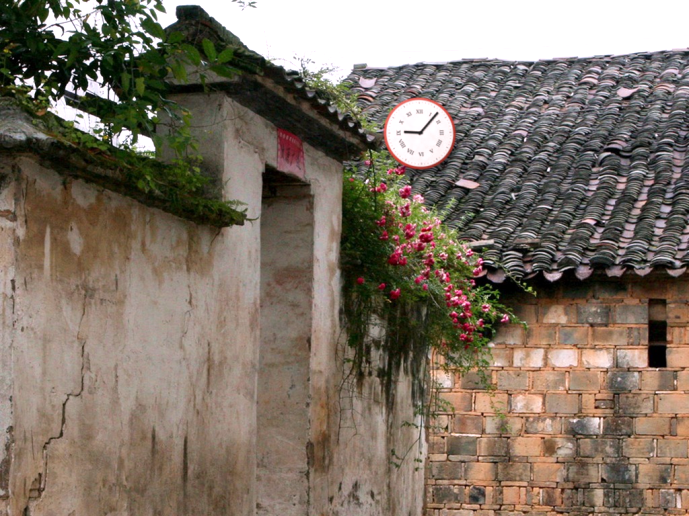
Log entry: {"hour": 9, "minute": 7}
